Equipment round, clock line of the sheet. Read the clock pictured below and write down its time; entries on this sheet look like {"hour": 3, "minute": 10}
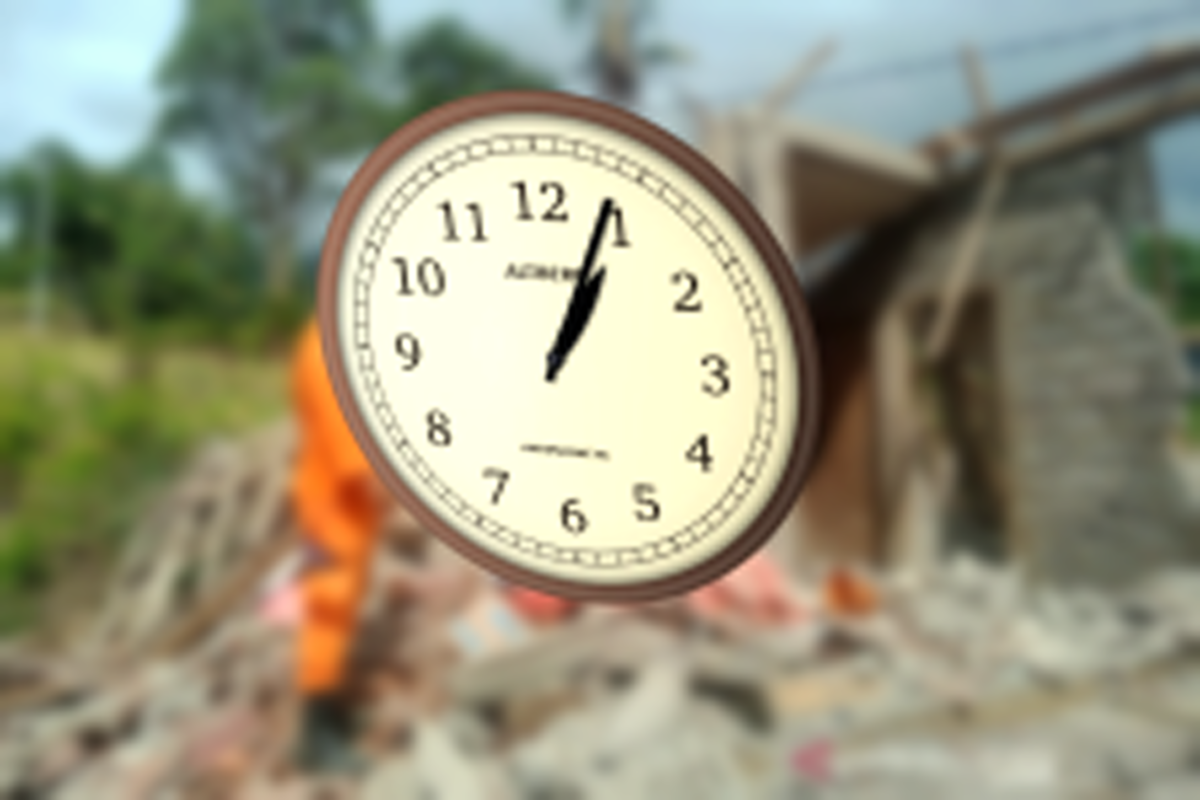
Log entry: {"hour": 1, "minute": 4}
